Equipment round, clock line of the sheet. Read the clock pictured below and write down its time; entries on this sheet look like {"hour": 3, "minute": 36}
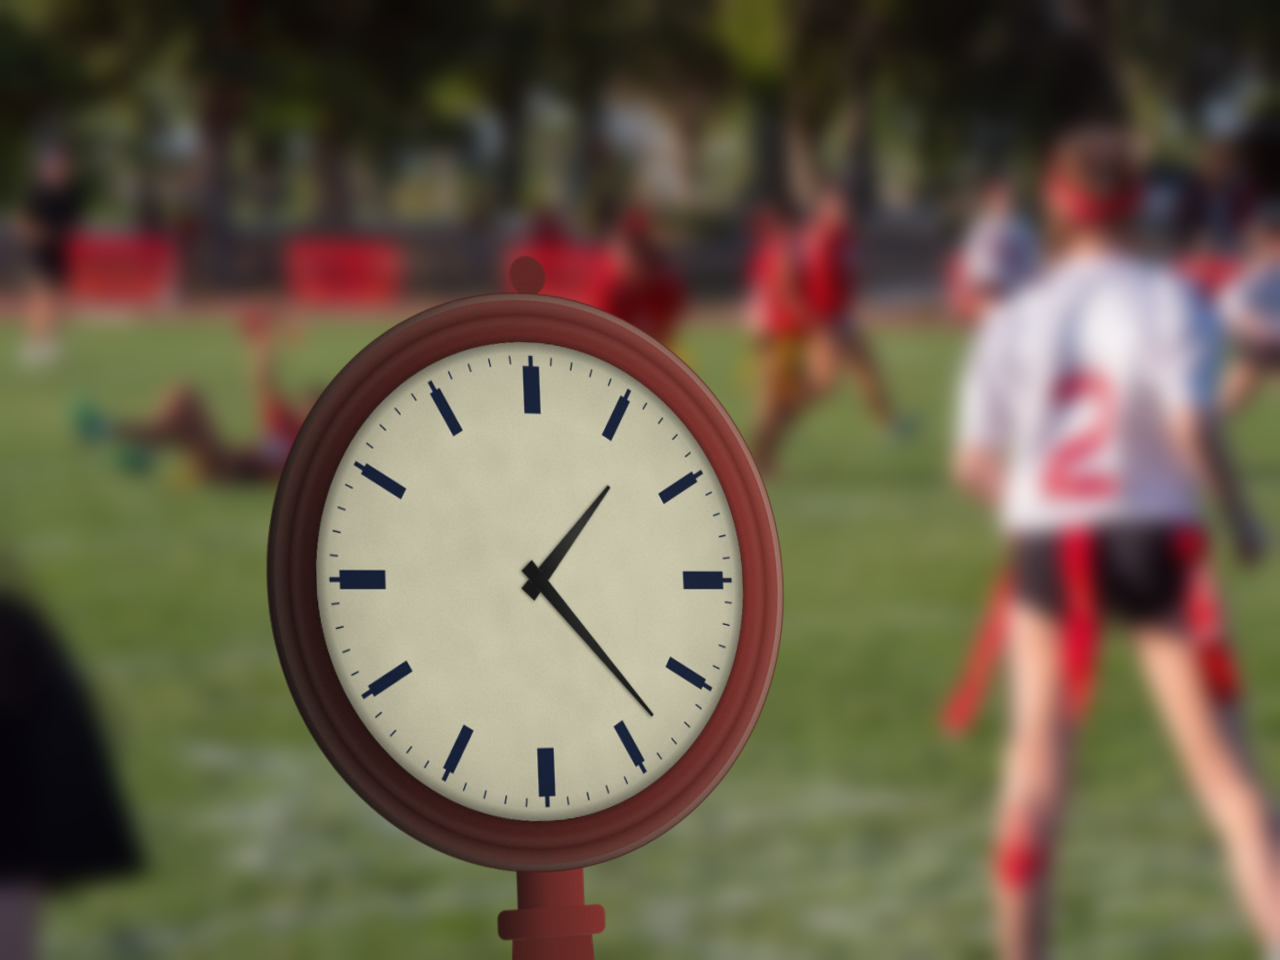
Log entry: {"hour": 1, "minute": 23}
